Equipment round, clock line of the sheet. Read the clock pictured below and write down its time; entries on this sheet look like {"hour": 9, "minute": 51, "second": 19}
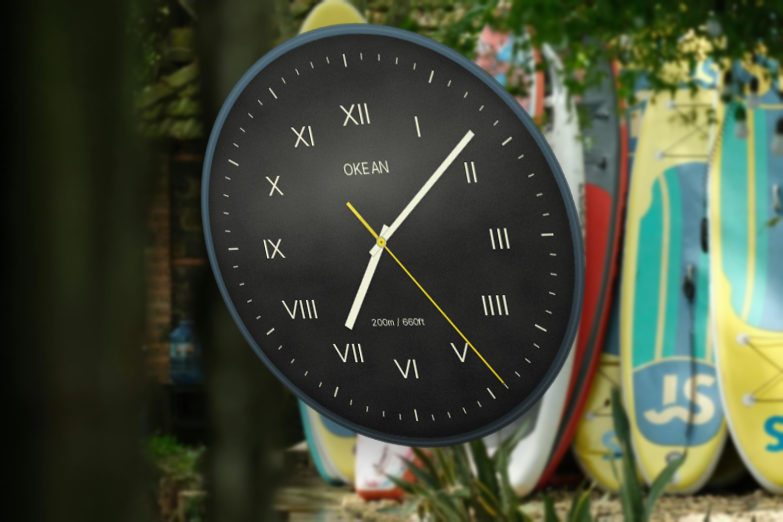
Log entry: {"hour": 7, "minute": 8, "second": 24}
